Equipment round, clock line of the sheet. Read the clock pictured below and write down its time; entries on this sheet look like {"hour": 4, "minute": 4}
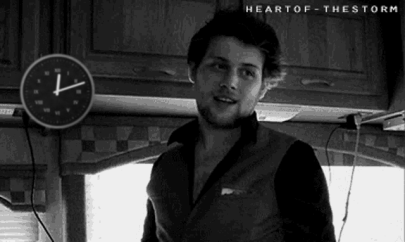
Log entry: {"hour": 12, "minute": 12}
